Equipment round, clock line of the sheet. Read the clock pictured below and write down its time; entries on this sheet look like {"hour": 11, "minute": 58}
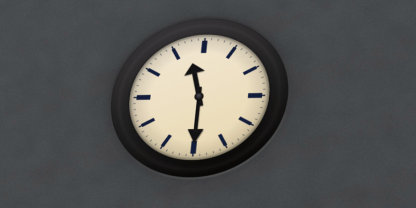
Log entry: {"hour": 11, "minute": 30}
